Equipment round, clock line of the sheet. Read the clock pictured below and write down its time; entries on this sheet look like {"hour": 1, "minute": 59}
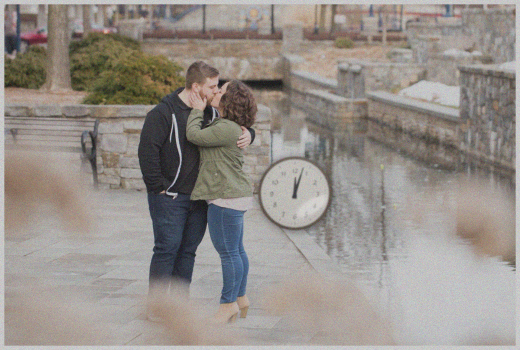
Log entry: {"hour": 12, "minute": 3}
